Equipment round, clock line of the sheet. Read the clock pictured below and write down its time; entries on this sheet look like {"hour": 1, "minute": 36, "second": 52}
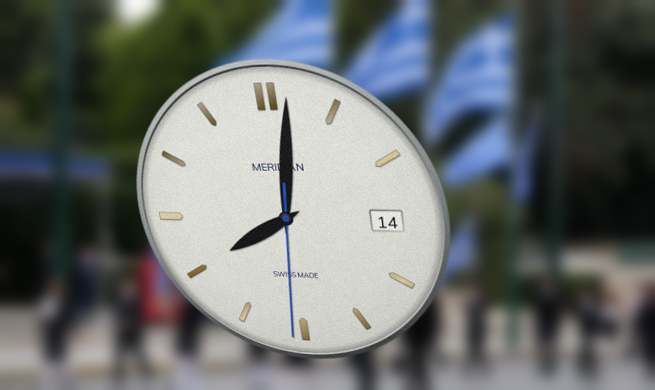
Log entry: {"hour": 8, "minute": 1, "second": 31}
